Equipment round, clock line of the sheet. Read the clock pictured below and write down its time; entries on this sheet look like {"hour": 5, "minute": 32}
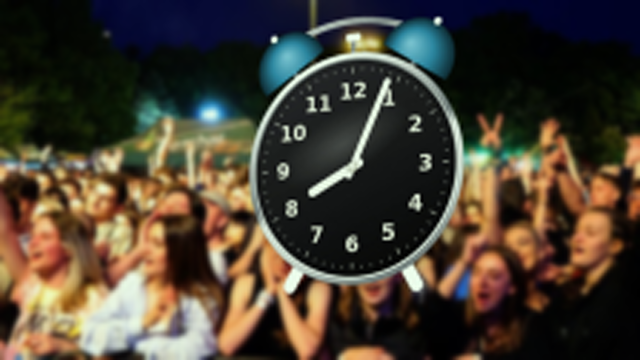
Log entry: {"hour": 8, "minute": 4}
